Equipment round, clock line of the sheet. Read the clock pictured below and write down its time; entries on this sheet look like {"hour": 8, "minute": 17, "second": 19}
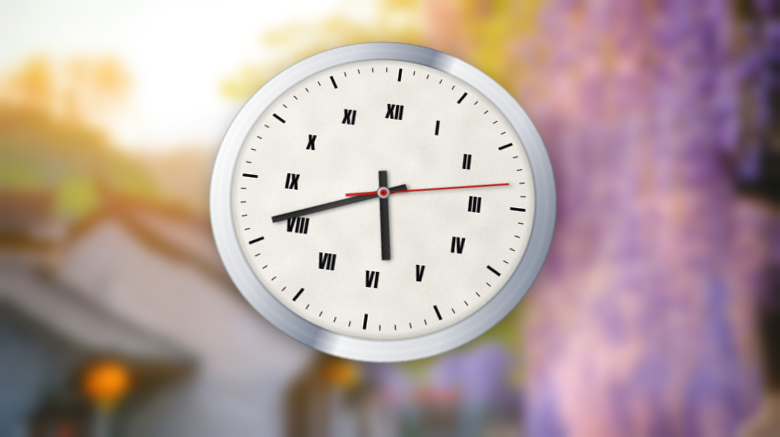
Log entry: {"hour": 5, "minute": 41, "second": 13}
